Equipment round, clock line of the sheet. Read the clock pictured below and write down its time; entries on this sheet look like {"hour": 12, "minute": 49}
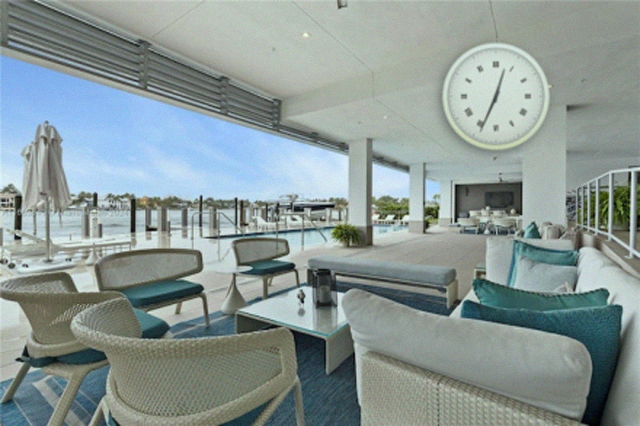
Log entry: {"hour": 12, "minute": 34}
